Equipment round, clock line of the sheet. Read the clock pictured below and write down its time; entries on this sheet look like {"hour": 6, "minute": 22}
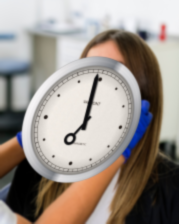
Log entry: {"hour": 6, "minute": 59}
